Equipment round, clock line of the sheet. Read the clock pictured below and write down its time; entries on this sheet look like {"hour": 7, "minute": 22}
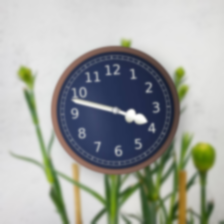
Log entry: {"hour": 3, "minute": 48}
